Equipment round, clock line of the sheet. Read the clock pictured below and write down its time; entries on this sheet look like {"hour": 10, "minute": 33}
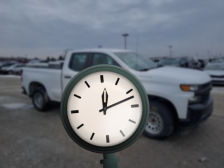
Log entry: {"hour": 12, "minute": 12}
